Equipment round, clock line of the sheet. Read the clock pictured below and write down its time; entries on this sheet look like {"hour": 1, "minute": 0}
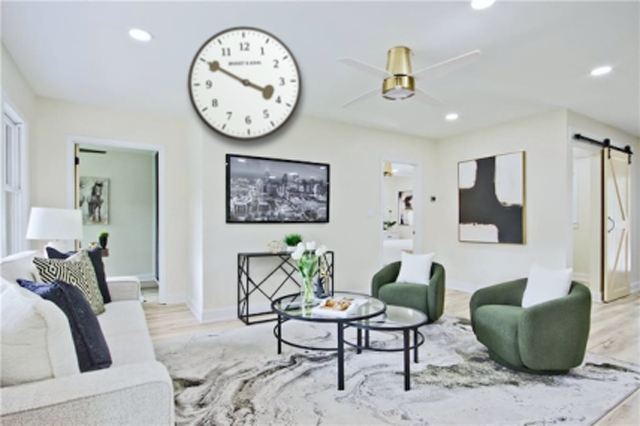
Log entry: {"hour": 3, "minute": 50}
